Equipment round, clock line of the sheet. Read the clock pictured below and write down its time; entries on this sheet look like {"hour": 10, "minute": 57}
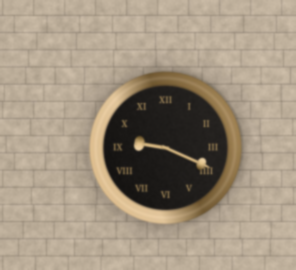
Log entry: {"hour": 9, "minute": 19}
